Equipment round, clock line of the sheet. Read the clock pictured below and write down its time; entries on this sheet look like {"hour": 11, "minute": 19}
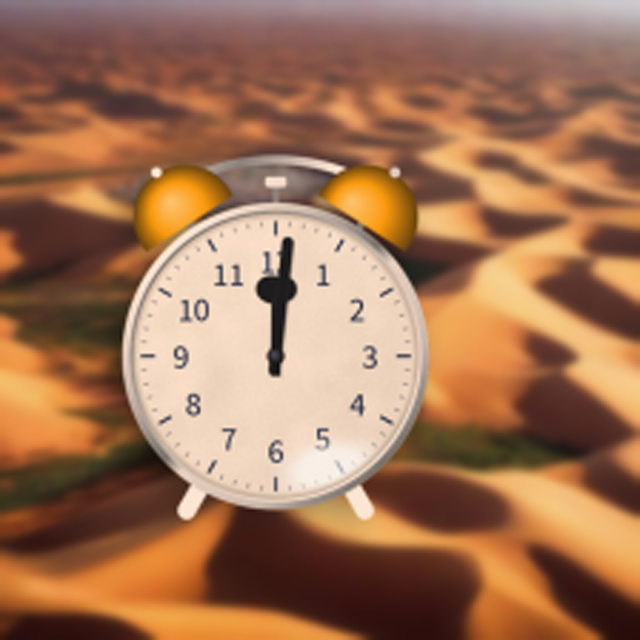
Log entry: {"hour": 12, "minute": 1}
